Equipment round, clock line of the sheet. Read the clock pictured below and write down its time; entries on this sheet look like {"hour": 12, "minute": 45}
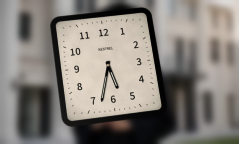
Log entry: {"hour": 5, "minute": 33}
